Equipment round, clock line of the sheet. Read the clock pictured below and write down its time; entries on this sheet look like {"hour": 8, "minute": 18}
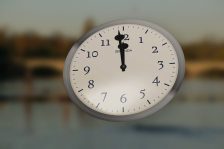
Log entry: {"hour": 11, "minute": 59}
